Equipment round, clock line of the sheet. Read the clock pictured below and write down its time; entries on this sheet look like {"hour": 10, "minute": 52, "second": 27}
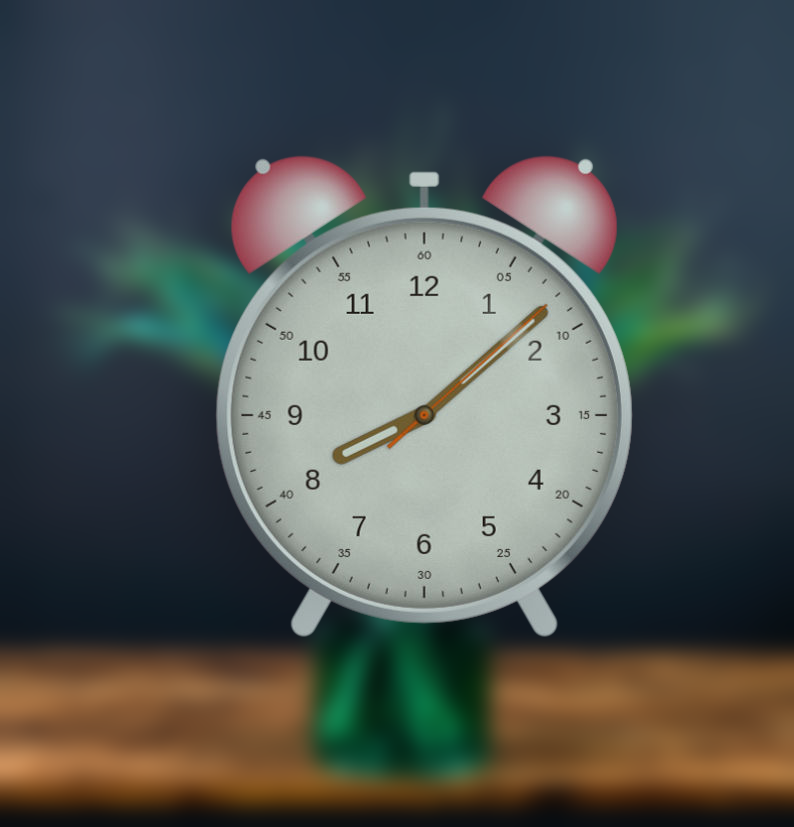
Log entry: {"hour": 8, "minute": 8, "second": 8}
